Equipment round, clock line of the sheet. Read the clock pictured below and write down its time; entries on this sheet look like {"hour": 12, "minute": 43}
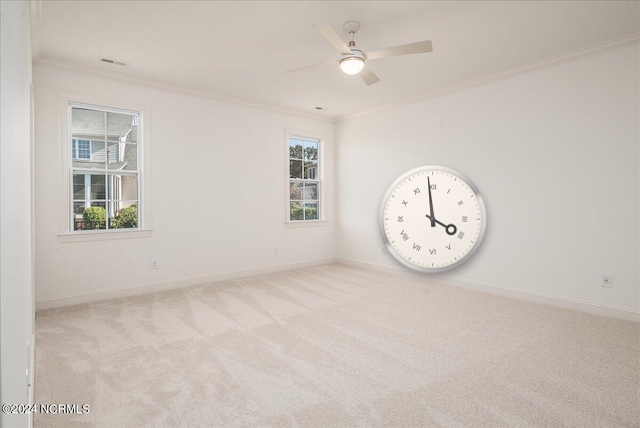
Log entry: {"hour": 3, "minute": 59}
